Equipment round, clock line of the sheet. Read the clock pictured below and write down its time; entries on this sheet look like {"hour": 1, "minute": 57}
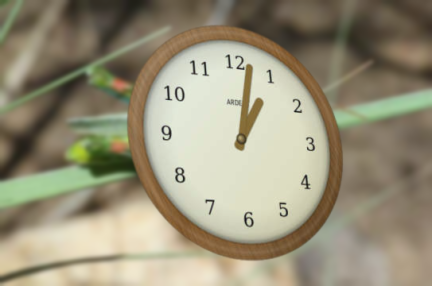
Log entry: {"hour": 1, "minute": 2}
